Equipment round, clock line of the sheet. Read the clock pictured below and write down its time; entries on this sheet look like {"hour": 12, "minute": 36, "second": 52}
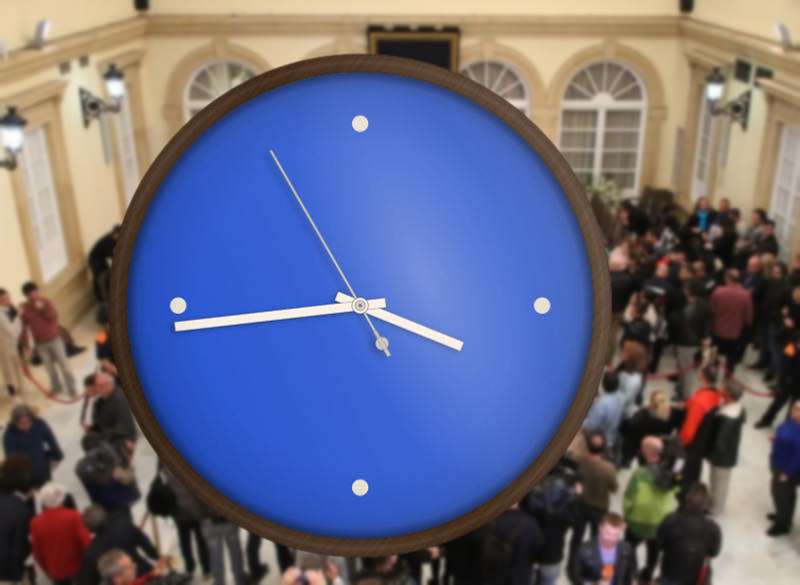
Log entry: {"hour": 3, "minute": 43, "second": 55}
